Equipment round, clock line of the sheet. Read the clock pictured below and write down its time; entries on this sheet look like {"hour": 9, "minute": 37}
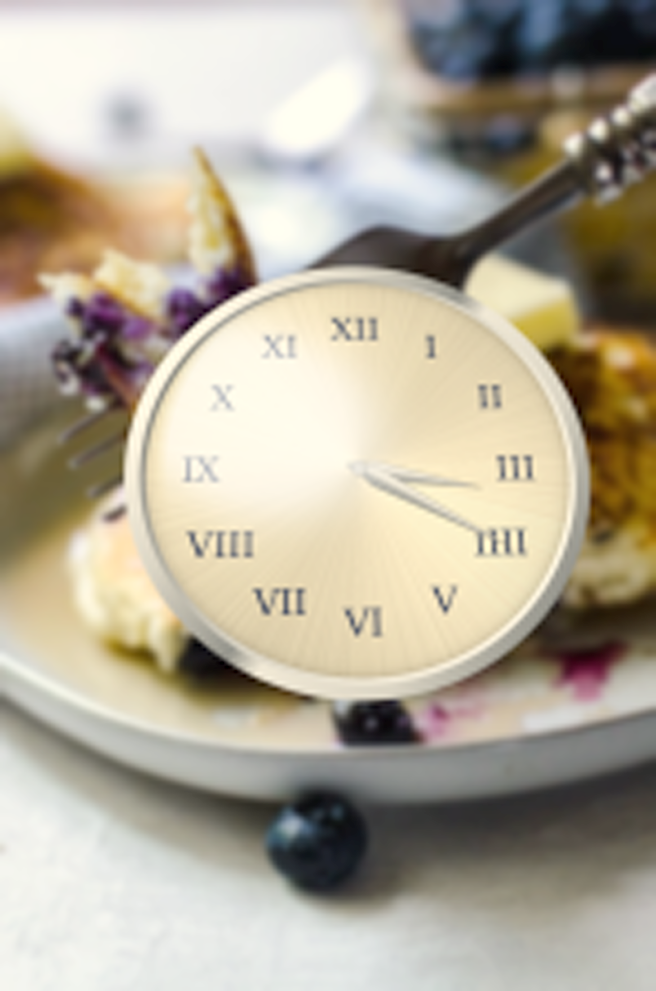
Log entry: {"hour": 3, "minute": 20}
